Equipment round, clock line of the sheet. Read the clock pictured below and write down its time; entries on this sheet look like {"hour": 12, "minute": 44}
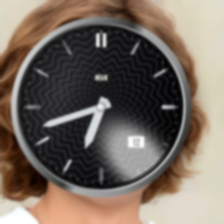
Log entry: {"hour": 6, "minute": 42}
